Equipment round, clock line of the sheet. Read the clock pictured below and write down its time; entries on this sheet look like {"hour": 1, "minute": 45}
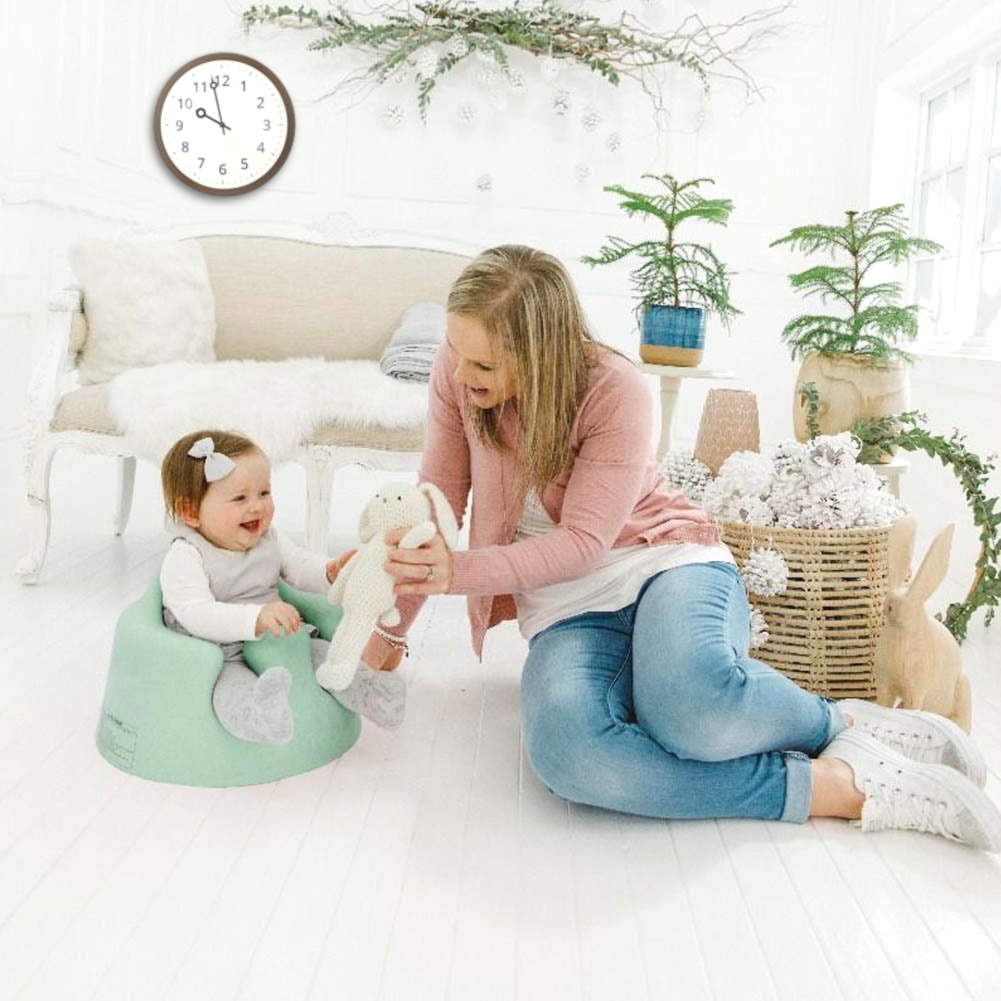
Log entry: {"hour": 9, "minute": 58}
